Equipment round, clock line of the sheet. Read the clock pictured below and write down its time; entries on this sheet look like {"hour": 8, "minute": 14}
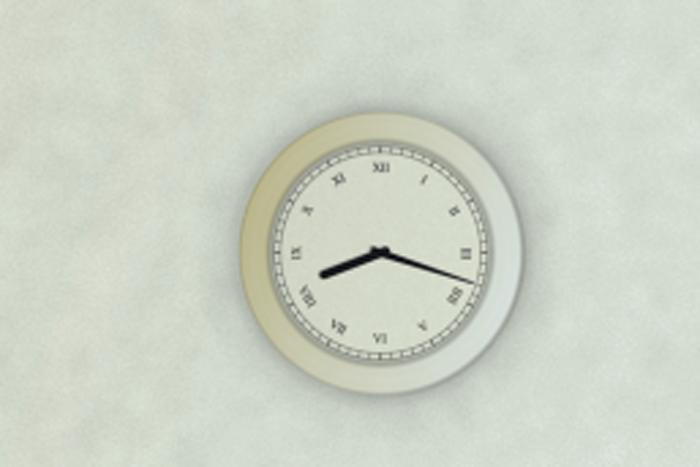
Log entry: {"hour": 8, "minute": 18}
